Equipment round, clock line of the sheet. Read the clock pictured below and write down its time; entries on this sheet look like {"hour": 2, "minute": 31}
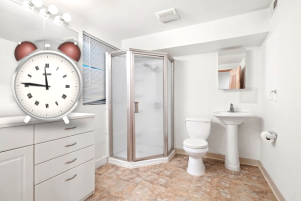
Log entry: {"hour": 11, "minute": 46}
